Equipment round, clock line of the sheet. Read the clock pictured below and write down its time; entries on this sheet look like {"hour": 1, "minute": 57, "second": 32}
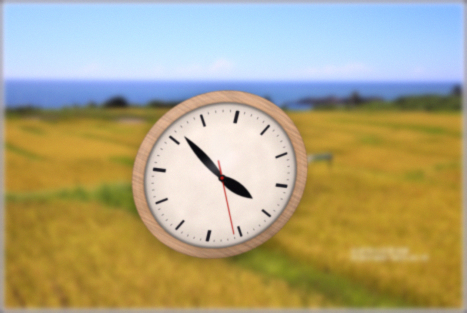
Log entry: {"hour": 3, "minute": 51, "second": 26}
